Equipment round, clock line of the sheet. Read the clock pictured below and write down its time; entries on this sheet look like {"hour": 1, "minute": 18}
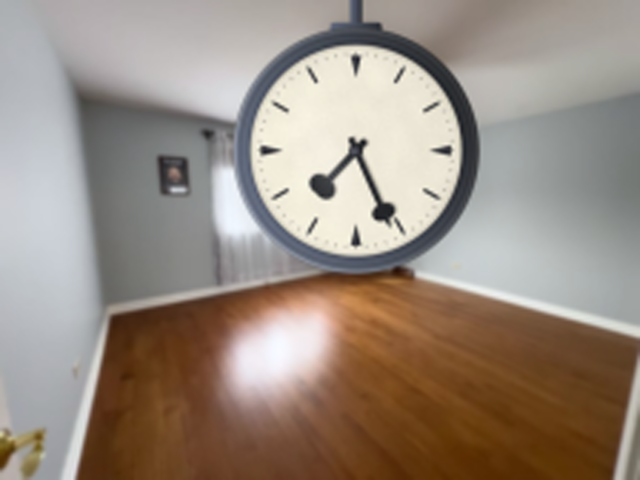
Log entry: {"hour": 7, "minute": 26}
